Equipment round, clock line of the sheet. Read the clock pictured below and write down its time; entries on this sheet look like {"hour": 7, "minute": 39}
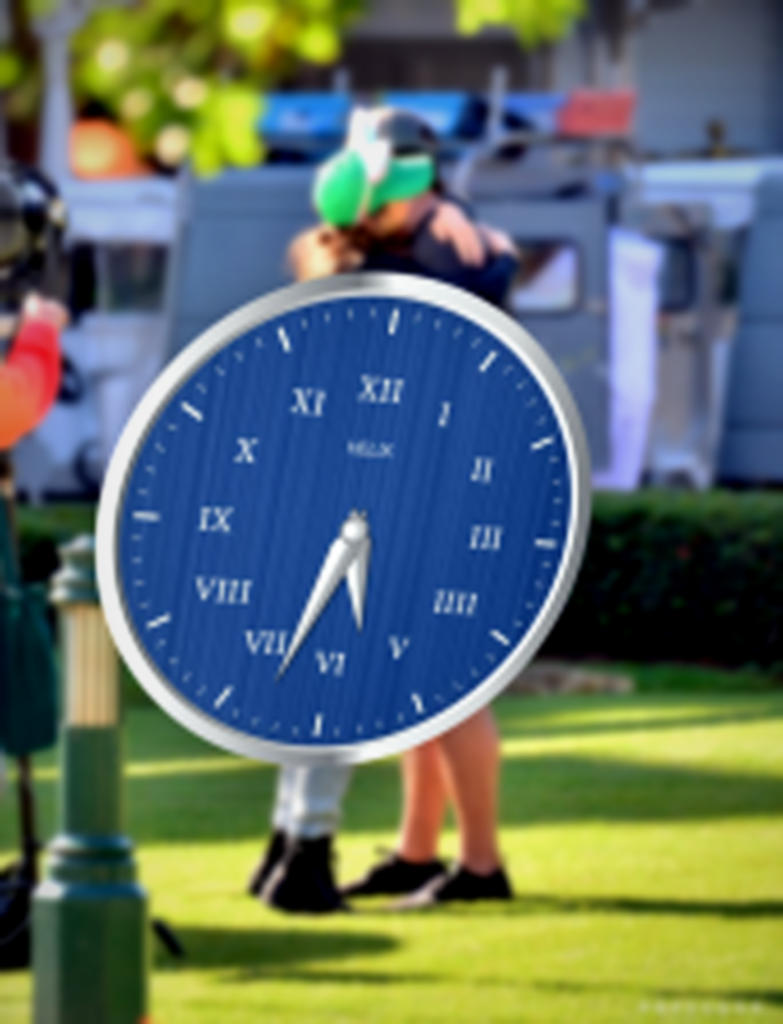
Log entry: {"hour": 5, "minute": 33}
